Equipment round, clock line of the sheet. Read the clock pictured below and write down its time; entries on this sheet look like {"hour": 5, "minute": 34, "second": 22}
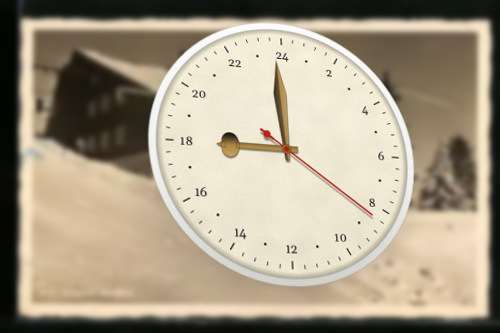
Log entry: {"hour": 17, "minute": 59, "second": 21}
